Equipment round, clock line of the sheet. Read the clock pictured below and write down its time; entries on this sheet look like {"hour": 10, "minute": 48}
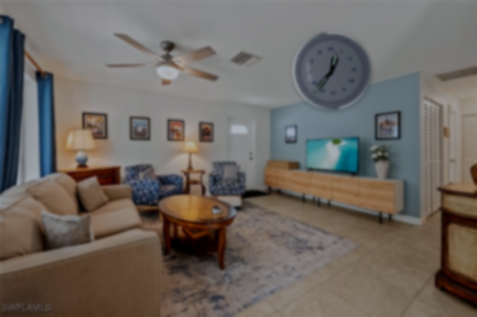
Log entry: {"hour": 12, "minute": 37}
